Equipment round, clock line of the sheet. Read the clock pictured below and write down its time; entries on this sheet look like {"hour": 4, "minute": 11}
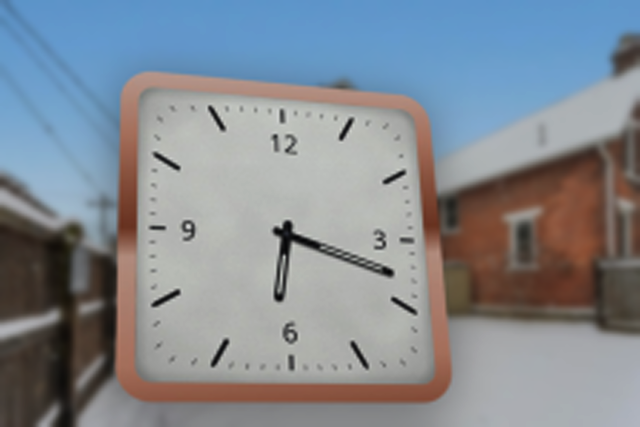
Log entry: {"hour": 6, "minute": 18}
